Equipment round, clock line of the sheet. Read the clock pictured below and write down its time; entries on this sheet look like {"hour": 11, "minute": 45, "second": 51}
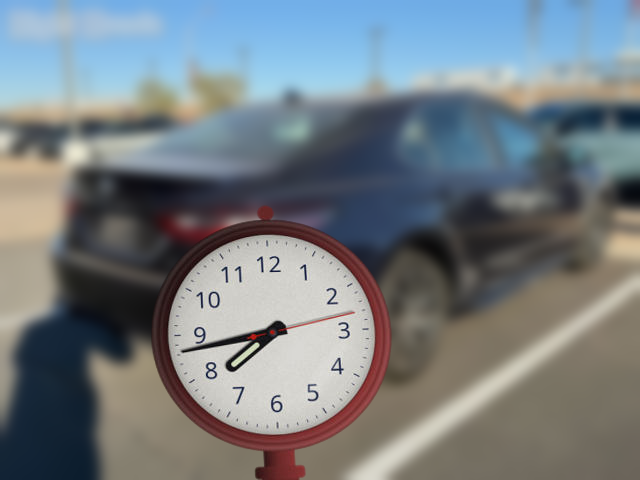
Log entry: {"hour": 7, "minute": 43, "second": 13}
